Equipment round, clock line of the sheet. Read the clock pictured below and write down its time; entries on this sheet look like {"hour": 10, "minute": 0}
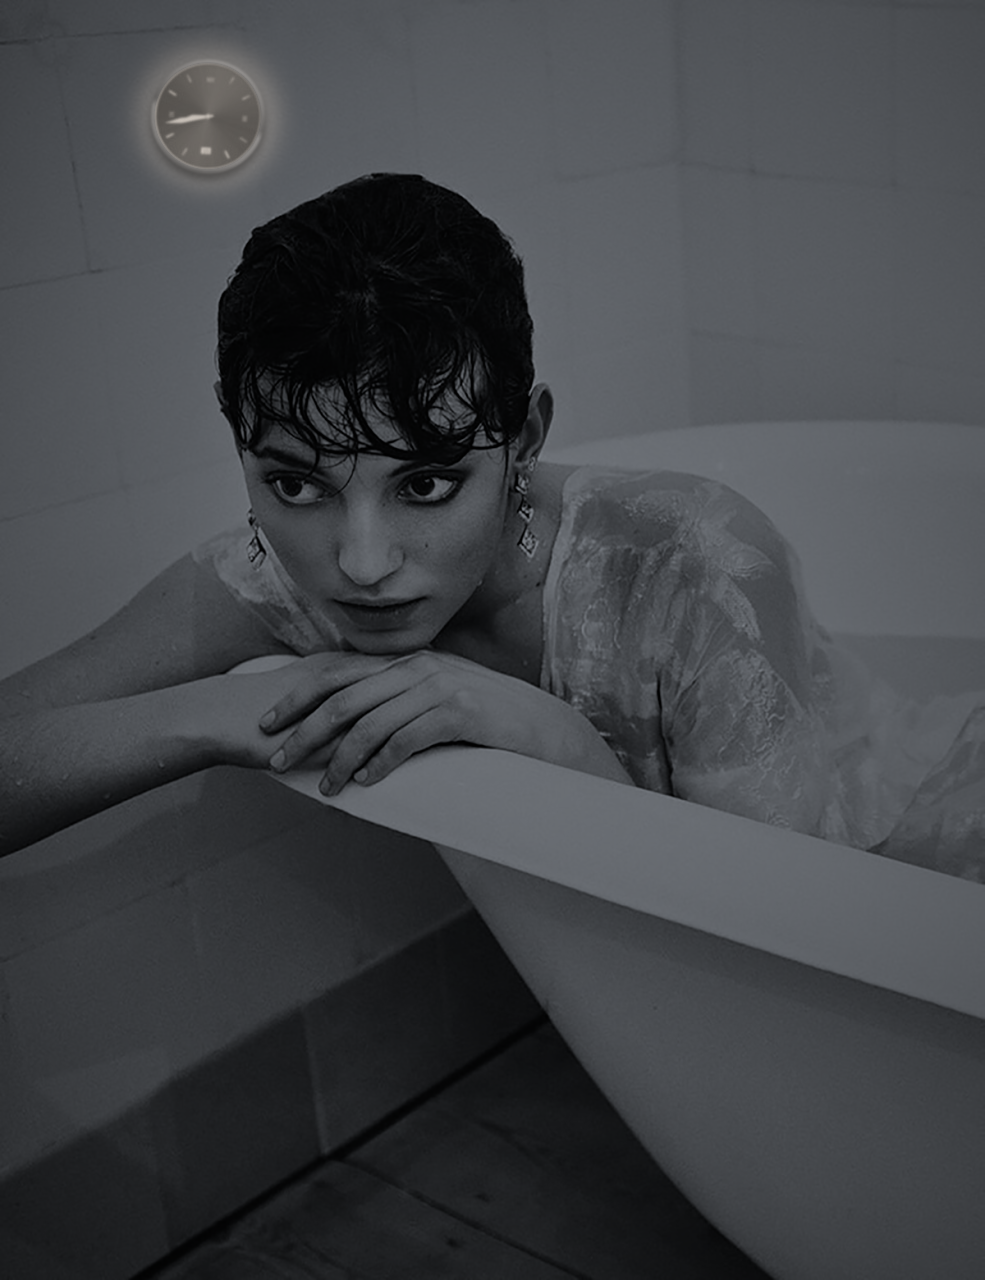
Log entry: {"hour": 8, "minute": 43}
